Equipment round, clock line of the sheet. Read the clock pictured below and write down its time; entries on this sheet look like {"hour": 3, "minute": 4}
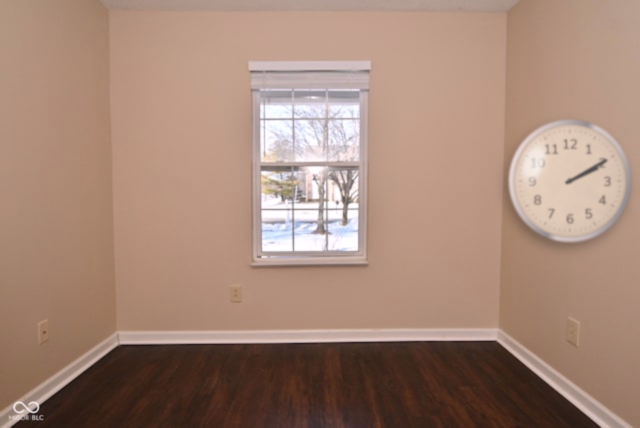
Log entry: {"hour": 2, "minute": 10}
